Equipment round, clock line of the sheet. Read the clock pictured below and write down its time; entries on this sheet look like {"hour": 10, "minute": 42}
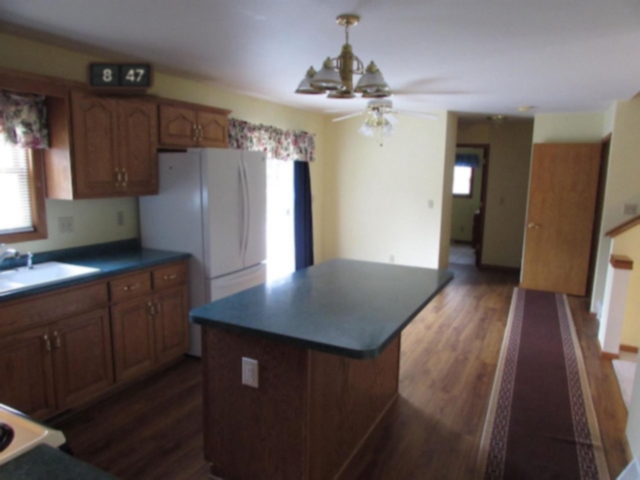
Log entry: {"hour": 8, "minute": 47}
